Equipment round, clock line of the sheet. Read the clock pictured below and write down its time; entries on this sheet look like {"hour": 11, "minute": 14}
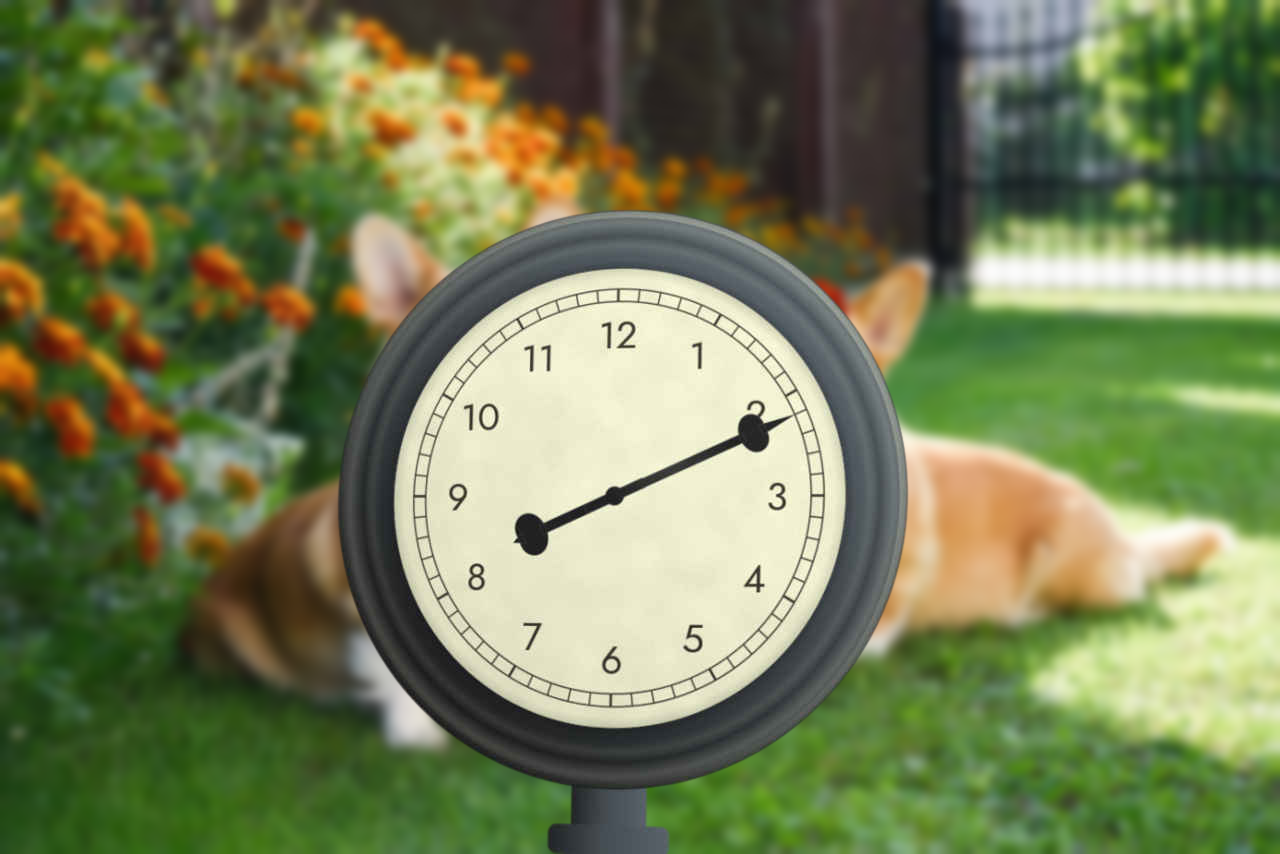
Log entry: {"hour": 8, "minute": 11}
